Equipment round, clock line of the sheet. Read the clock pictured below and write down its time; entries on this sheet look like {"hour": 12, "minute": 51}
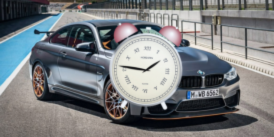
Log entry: {"hour": 1, "minute": 46}
